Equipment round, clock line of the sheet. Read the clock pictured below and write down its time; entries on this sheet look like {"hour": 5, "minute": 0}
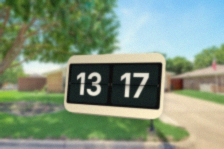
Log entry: {"hour": 13, "minute": 17}
